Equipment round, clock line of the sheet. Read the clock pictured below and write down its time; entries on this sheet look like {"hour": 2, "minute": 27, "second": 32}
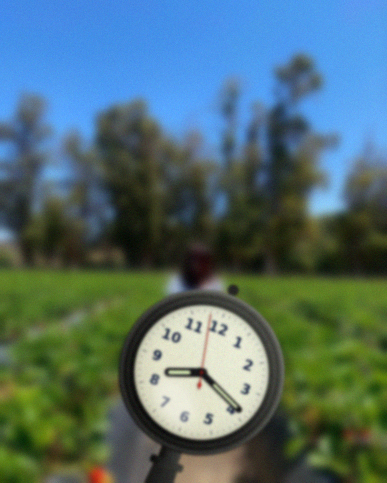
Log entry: {"hour": 8, "minute": 18, "second": 58}
